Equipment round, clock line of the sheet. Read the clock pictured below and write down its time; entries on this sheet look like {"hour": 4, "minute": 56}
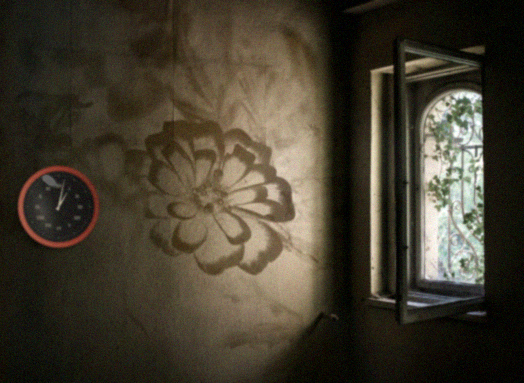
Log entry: {"hour": 1, "minute": 2}
